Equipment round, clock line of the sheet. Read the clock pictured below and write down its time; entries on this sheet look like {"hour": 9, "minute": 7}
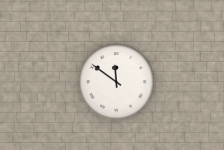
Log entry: {"hour": 11, "minute": 51}
